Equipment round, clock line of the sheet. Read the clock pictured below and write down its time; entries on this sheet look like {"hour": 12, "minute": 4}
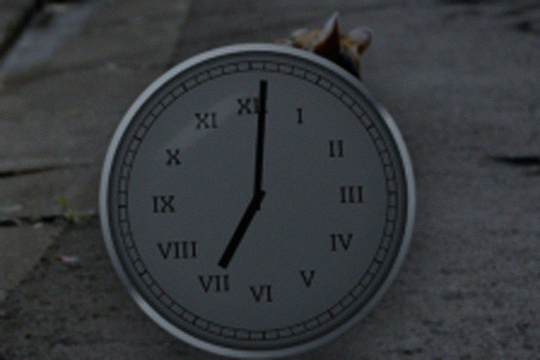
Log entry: {"hour": 7, "minute": 1}
